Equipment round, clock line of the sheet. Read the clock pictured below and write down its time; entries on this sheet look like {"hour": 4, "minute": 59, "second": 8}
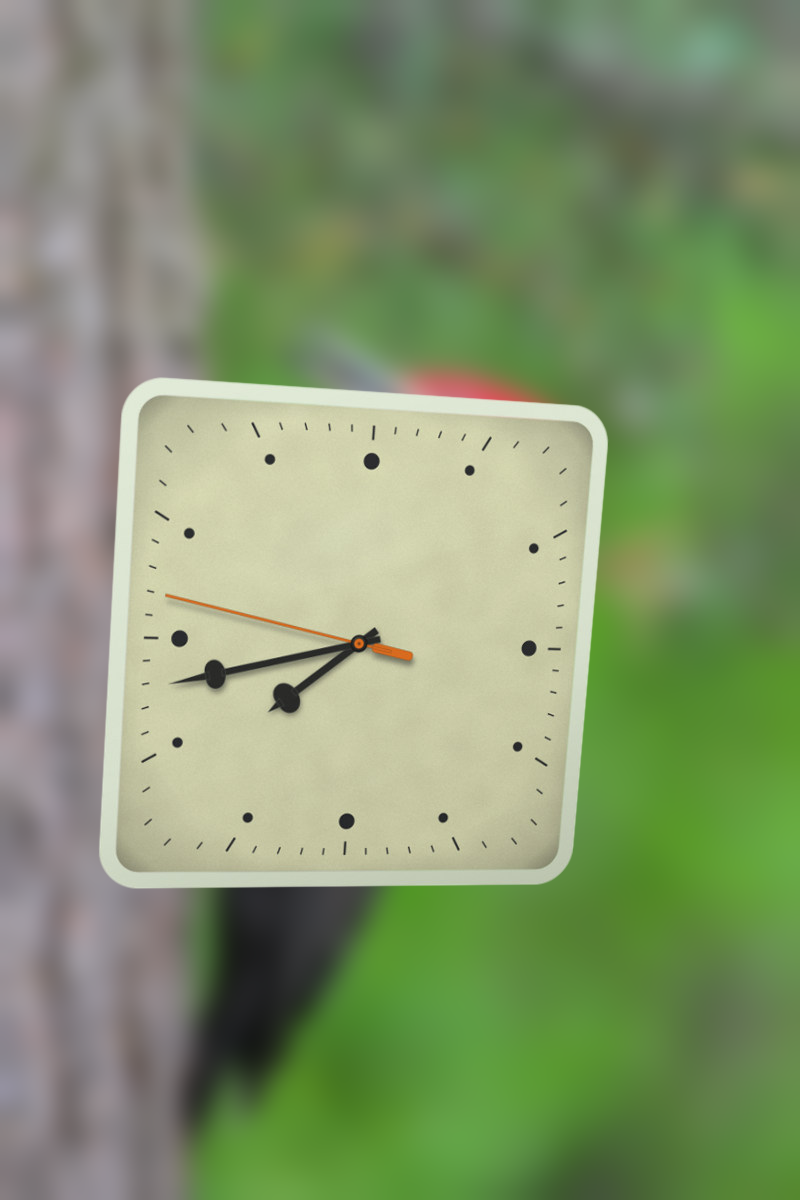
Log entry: {"hour": 7, "minute": 42, "second": 47}
